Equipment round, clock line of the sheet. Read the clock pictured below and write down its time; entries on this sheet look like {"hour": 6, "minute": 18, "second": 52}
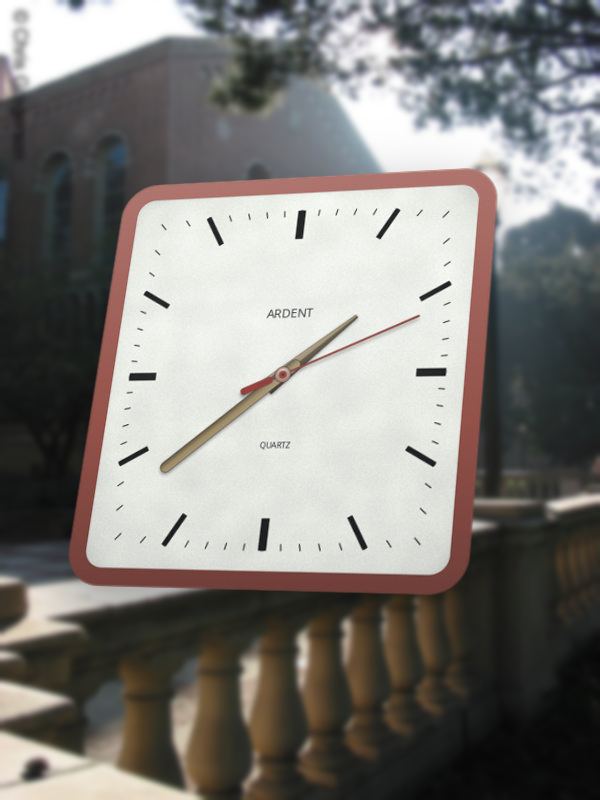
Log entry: {"hour": 1, "minute": 38, "second": 11}
